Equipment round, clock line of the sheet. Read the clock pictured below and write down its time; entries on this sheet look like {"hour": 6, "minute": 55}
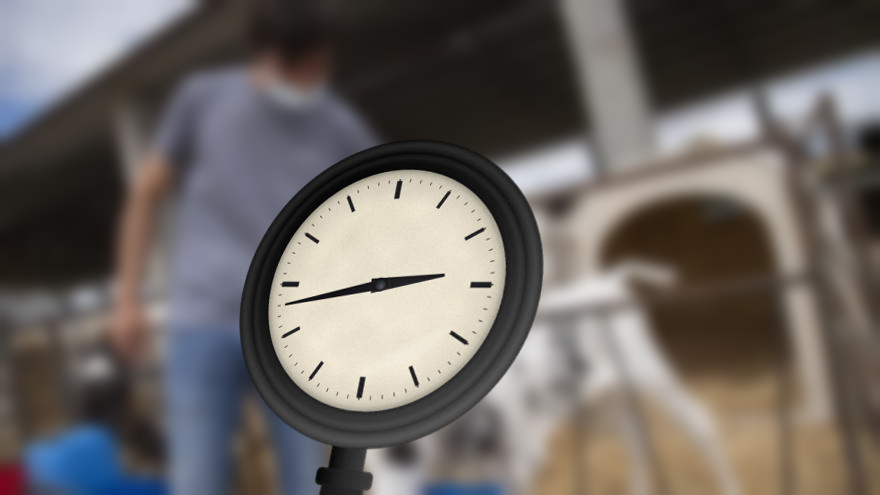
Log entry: {"hour": 2, "minute": 43}
